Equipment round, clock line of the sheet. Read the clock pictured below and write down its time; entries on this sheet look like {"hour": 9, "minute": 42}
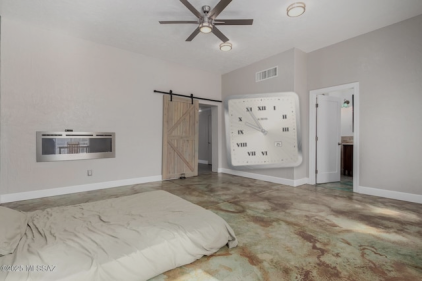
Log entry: {"hour": 9, "minute": 55}
